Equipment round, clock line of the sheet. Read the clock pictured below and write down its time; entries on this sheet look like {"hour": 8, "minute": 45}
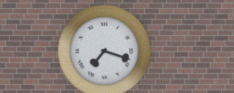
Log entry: {"hour": 7, "minute": 18}
